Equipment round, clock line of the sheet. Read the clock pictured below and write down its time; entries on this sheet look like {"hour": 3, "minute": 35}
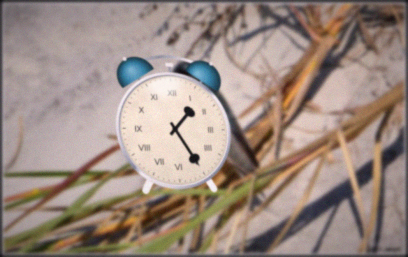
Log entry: {"hour": 1, "minute": 25}
